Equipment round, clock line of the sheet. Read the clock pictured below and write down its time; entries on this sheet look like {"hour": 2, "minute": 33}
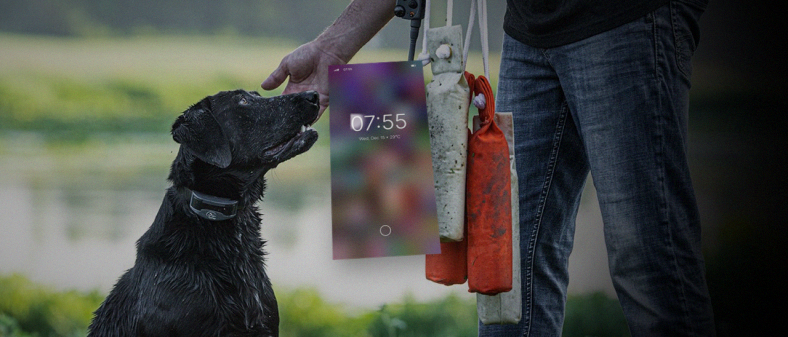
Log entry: {"hour": 7, "minute": 55}
